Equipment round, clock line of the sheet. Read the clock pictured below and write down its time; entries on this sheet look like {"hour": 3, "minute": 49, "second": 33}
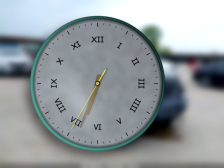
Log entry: {"hour": 6, "minute": 33, "second": 35}
